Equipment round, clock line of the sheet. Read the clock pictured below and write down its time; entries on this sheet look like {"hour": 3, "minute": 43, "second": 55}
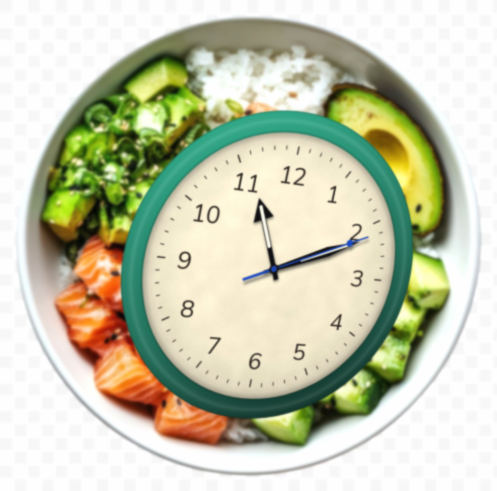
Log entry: {"hour": 11, "minute": 11, "second": 11}
